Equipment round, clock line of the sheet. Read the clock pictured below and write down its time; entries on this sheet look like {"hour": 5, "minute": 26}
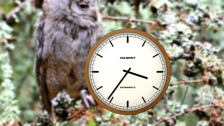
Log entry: {"hour": 3, "minute": 36}
